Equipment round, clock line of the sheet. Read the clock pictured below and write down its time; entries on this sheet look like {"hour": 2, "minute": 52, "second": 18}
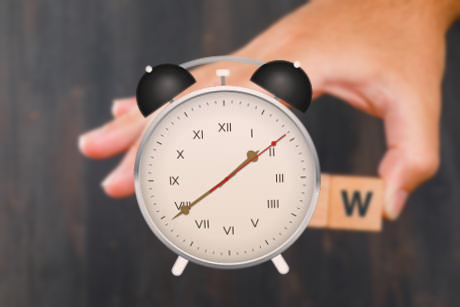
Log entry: {"hour": 1, "minute": 39, "second": 9}
